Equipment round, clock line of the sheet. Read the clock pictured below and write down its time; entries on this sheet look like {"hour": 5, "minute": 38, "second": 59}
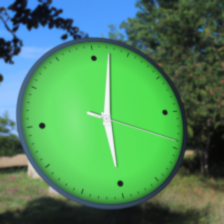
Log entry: {"hour": 6, "minute": 2, "second": 19}
